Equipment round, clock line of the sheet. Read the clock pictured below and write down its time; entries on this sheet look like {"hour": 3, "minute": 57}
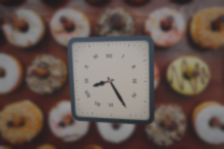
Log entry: {"hour": 8, "minute": 25}
